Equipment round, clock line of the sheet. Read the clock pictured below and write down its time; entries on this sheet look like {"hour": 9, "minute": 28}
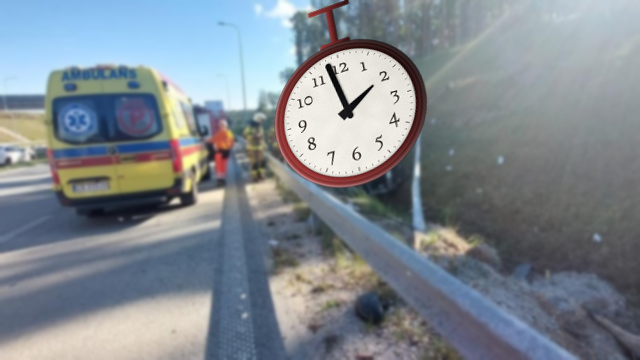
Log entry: {"hour": 1, "minute": 58}
